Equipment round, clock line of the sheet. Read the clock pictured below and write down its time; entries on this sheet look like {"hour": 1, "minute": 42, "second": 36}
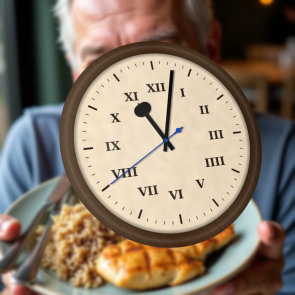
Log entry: {"hour": 11, "minute": 2, "second": 40}
